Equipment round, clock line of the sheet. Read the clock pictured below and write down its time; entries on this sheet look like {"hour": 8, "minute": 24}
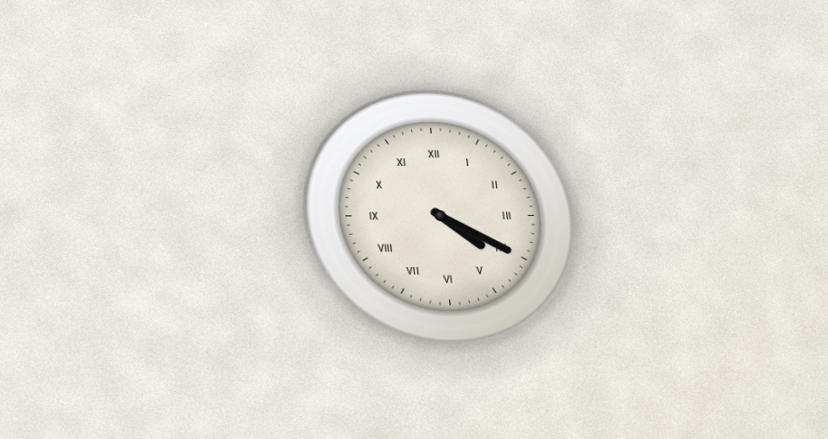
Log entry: {"hour": 4, "minute": 20}
